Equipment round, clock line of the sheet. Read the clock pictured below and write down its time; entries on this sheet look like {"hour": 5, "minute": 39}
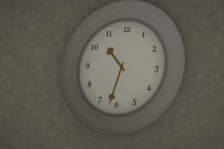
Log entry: {"hour": 10, "minute": 32}
